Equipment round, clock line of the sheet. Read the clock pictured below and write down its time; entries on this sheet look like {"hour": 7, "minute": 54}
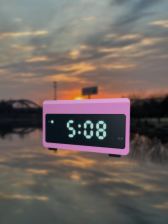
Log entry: {"hour": 5, "minute": 8}
